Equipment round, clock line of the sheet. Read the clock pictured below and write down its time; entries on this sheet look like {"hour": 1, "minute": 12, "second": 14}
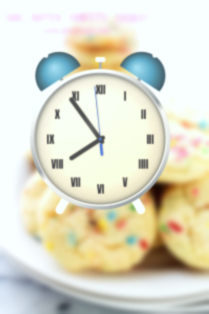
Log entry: {"hour": 7, "minute": 53, "second": 59}
